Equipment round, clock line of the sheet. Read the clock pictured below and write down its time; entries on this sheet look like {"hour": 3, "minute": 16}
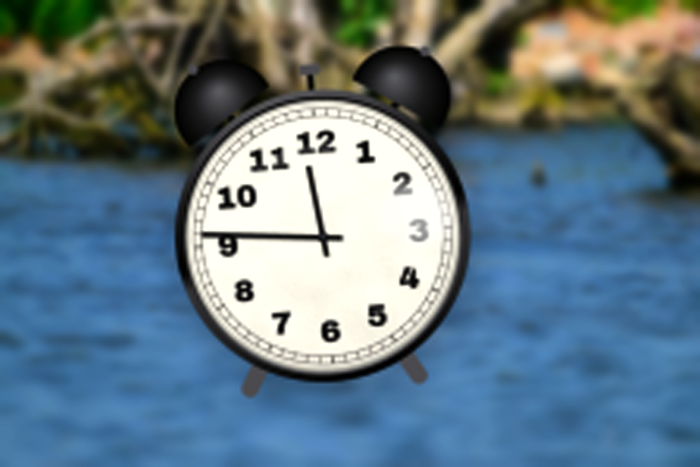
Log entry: {"hour": 11, "minute": 46}
